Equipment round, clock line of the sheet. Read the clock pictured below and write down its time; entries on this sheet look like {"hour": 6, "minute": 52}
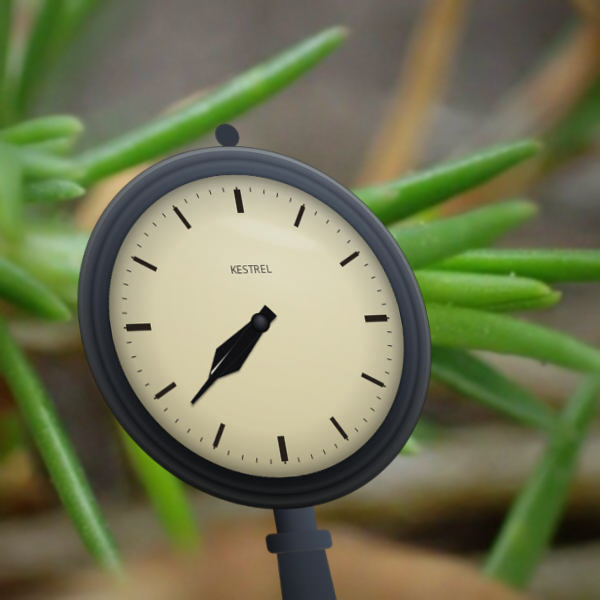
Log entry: {"hour": 7, "minute": 38}
